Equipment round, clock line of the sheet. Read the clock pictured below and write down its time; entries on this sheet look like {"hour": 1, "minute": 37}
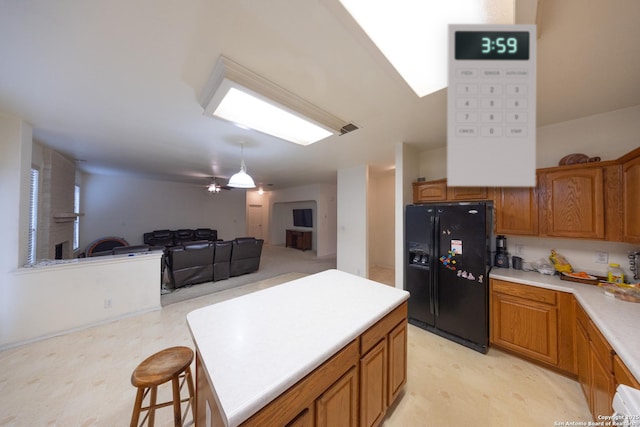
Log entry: {"hour": 3, "minute": 59}
